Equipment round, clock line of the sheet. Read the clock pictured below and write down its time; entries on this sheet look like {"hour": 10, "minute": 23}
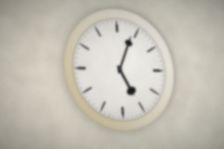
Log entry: {"hour": 5, "minute": 4}
